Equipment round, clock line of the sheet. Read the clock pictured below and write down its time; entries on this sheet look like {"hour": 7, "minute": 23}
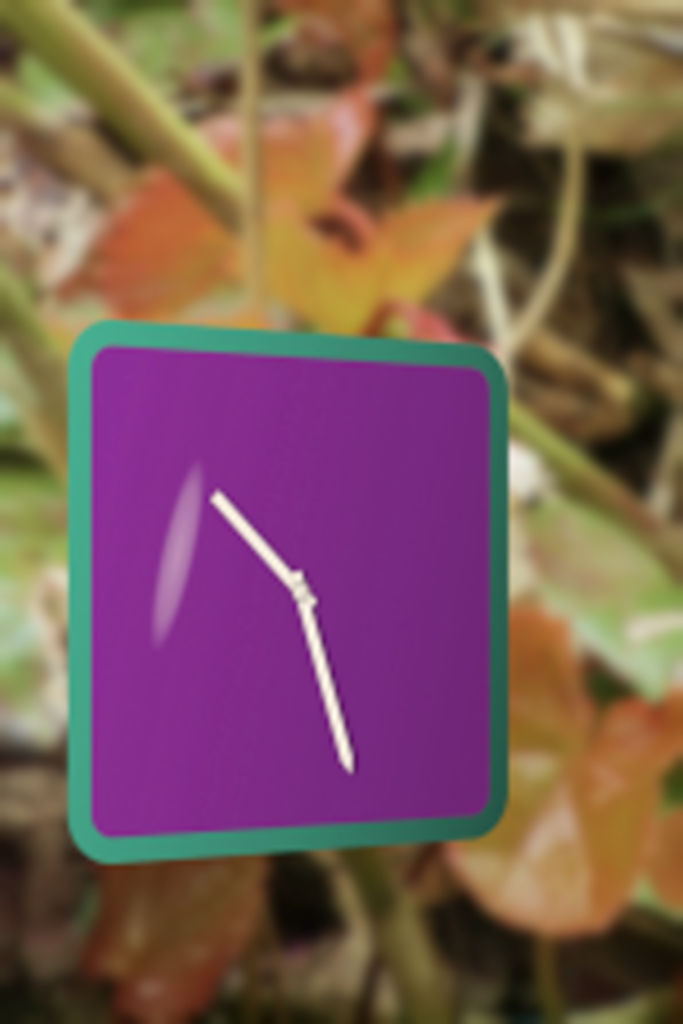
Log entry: {"hour": 10, "minute": 27}
